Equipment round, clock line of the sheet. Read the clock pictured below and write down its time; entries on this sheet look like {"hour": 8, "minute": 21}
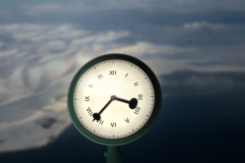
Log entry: {"hour": 3, "minute": 37}
